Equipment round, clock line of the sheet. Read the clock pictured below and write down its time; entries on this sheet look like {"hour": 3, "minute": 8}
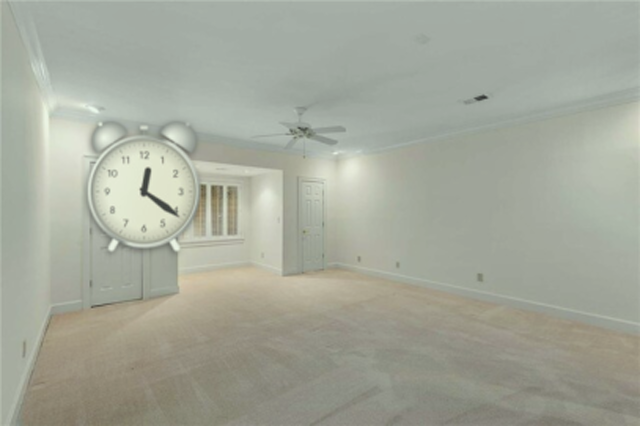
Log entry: {"hour": 12, "minute": 21}
